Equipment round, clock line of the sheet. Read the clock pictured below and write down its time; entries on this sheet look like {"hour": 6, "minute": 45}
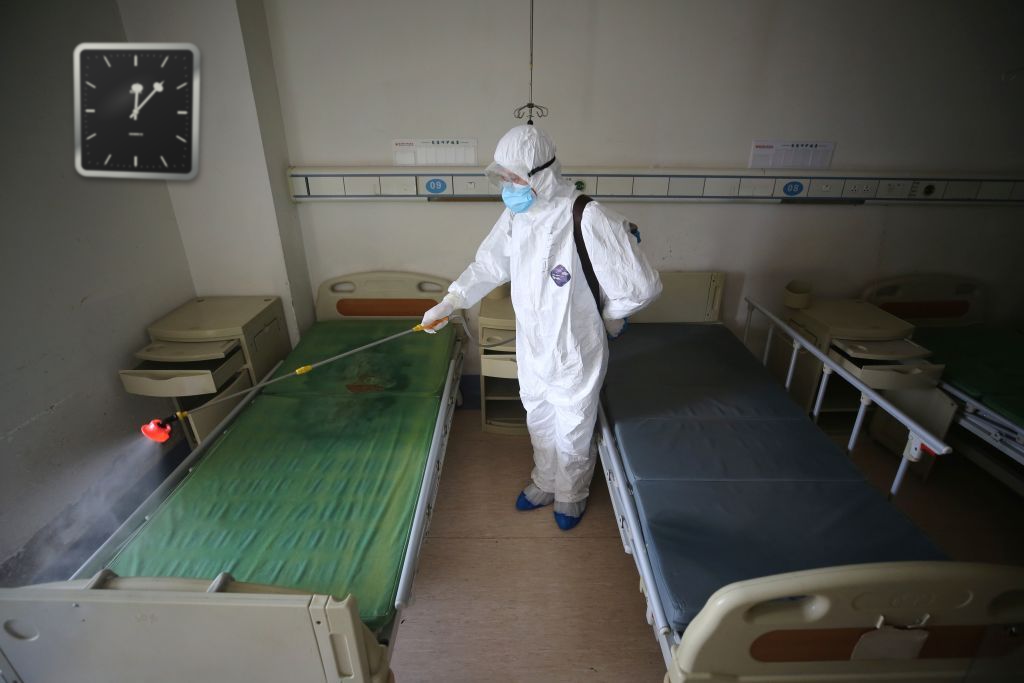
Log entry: {"hour": 12, "minute": 7}
